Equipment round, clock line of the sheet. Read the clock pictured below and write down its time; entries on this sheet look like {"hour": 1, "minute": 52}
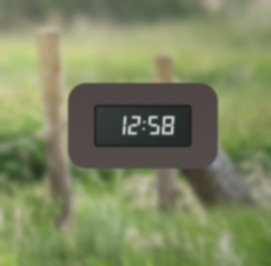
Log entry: {"hour": 12, "minute": 58}
